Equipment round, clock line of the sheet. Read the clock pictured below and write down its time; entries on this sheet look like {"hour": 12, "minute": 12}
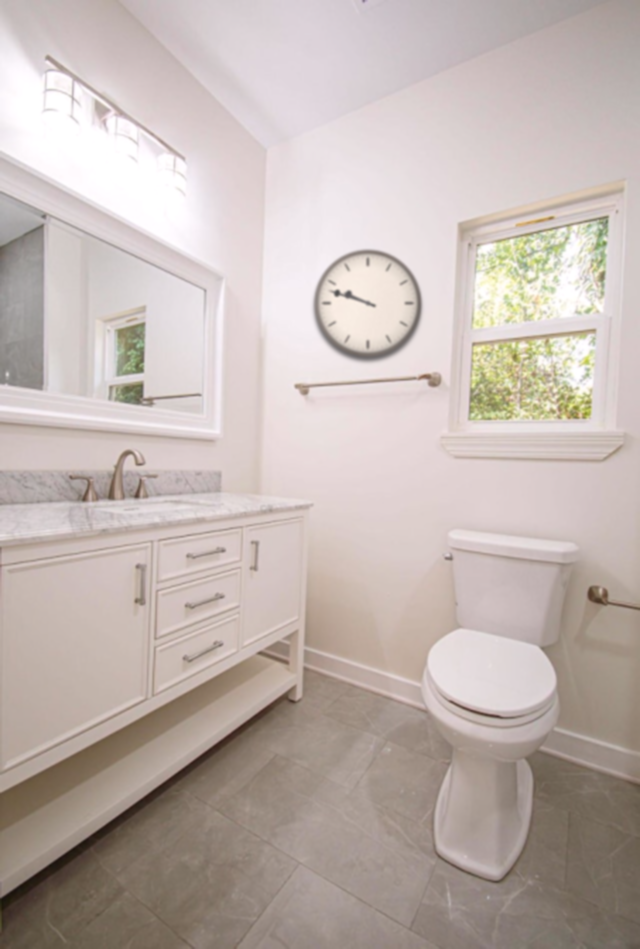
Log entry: {"hour": 9, "minute": 48}
